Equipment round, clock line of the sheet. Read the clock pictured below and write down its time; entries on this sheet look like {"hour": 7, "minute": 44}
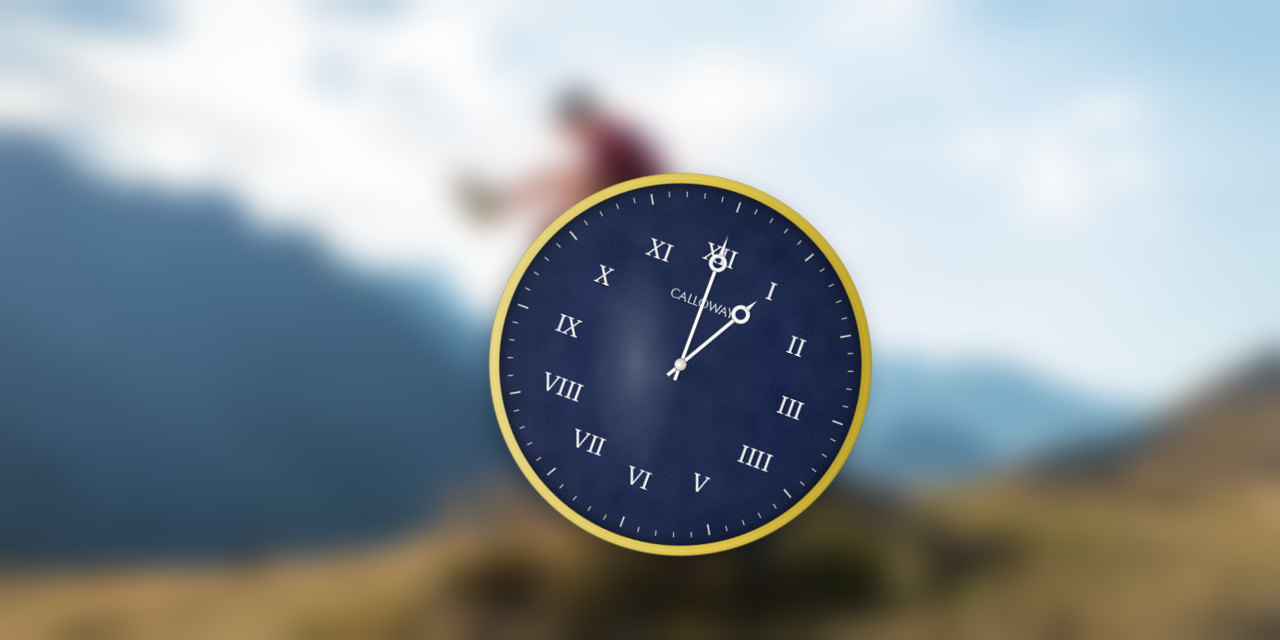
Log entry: {"hour": 1, "minute": 0}
